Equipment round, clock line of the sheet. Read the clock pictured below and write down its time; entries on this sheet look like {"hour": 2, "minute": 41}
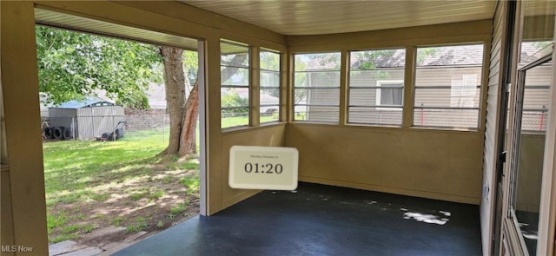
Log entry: {"hour": 1, "minute": 20}
